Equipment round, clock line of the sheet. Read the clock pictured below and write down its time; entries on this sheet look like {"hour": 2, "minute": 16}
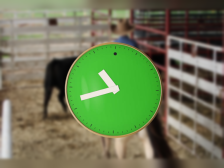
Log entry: {"hour": 10, "minute": 42}
